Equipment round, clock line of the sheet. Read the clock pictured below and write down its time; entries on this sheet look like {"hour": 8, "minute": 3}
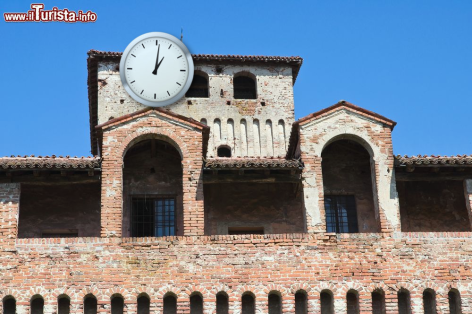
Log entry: {"hour": 1, "minute": 1}
